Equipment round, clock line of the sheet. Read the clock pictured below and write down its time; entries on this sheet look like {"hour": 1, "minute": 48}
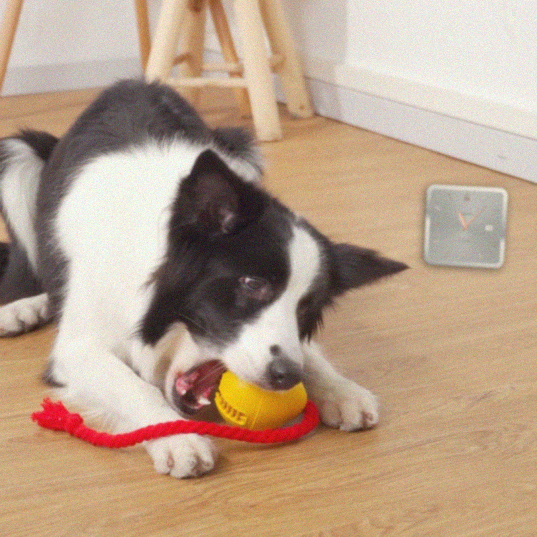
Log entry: {"hour": 11, "minute": 7}
